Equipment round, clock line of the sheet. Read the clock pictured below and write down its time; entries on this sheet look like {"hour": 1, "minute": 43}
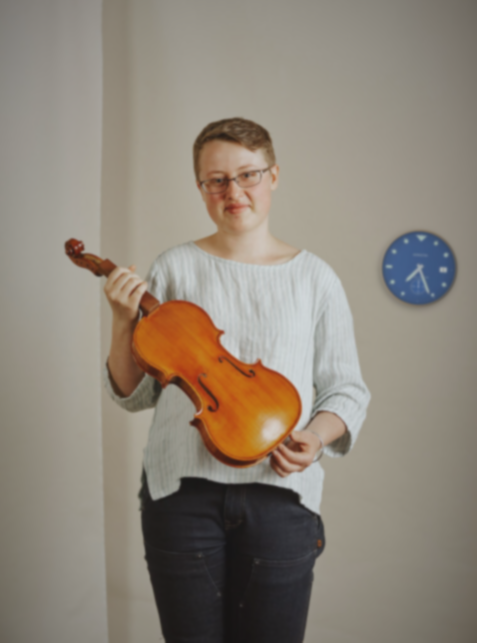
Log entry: {"hour": 7, "minute": 26}
